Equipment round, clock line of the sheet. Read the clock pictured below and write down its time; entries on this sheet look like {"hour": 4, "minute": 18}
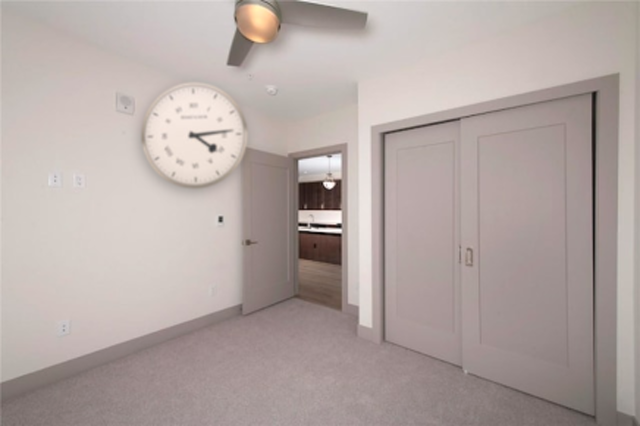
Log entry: {"hour": 4, "minute": 14}
